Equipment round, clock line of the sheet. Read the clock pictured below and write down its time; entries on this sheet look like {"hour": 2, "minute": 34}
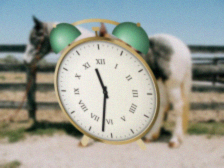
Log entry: {"hour": 11, "minute": 32}
